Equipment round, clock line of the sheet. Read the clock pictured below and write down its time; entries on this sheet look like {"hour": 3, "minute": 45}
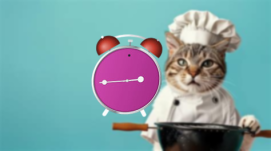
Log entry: {"hour": 2, "minute": 44}
